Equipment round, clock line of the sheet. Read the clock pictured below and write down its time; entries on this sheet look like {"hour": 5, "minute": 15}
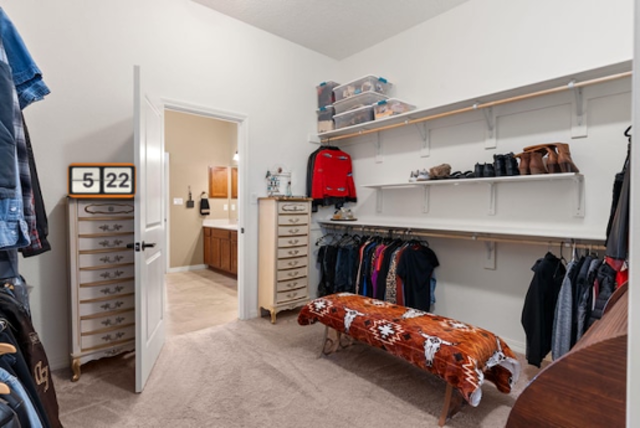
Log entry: {"hour": 5, "minute": 22}
